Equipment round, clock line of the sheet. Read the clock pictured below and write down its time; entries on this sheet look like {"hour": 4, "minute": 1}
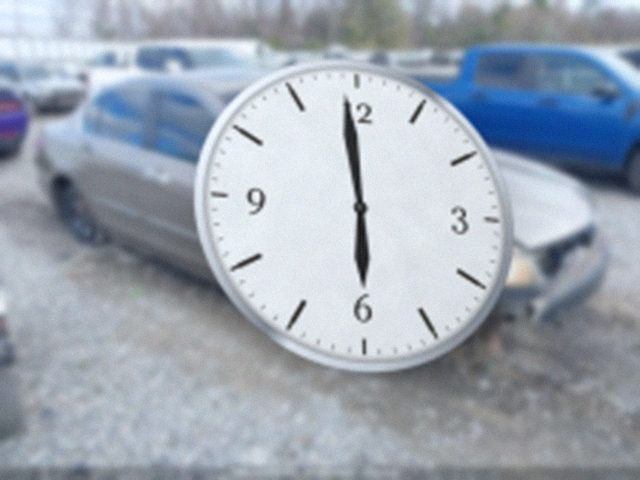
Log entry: {"hour": 5, "minute": 59}
